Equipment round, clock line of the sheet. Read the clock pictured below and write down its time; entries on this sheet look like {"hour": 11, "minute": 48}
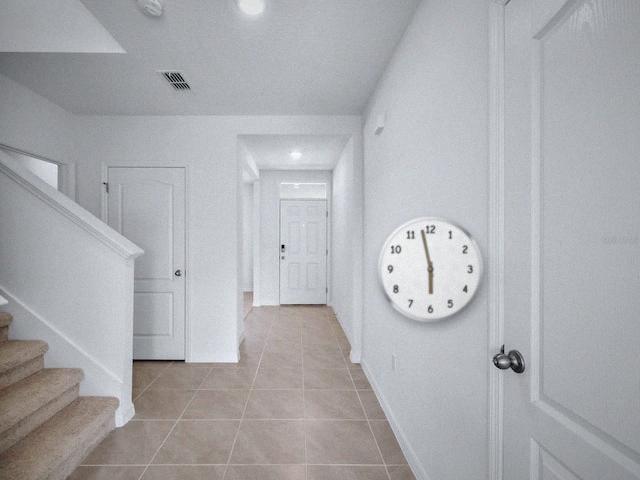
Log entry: {"hour": 5, "minute": 58}
